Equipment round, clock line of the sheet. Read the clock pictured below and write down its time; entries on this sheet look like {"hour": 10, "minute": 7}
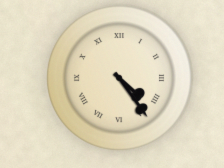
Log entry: {"hour": 4, "minute": 24}
